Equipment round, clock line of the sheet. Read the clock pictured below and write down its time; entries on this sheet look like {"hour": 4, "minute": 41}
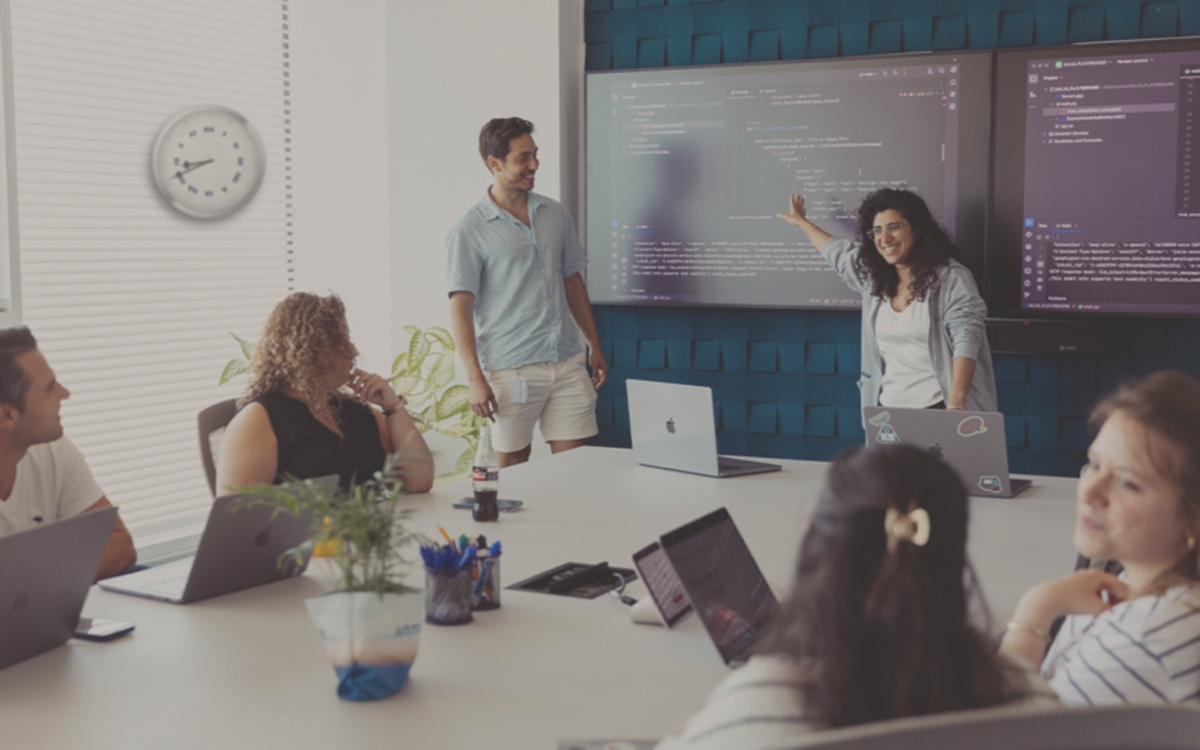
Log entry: {"hour": 8, "minute": 41}
